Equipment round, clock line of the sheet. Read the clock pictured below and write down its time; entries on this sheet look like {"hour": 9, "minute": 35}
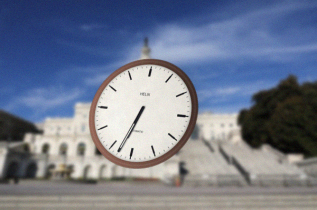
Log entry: {"hour": 6, "minute": 33}
